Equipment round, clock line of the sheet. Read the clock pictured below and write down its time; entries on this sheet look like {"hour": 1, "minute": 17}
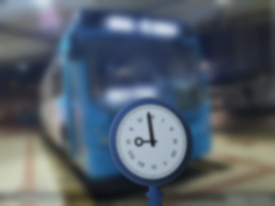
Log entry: {"hour": 8, "minute": 59}
